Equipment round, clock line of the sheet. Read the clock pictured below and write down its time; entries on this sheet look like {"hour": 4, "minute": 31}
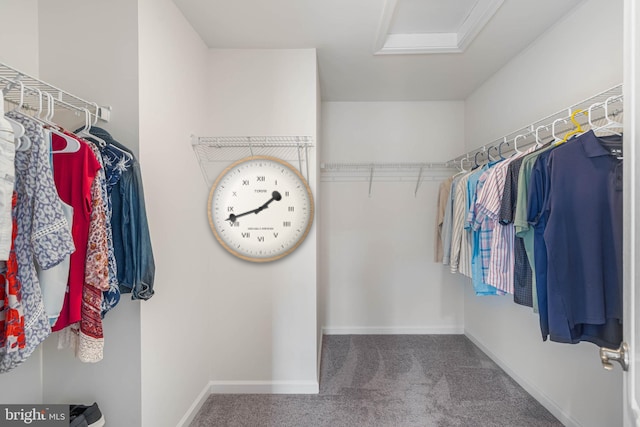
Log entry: {"hour": 1, "minute": 42}
